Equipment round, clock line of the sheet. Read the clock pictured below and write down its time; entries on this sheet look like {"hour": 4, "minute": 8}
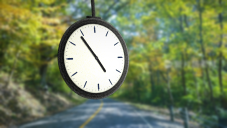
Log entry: {"hour": 4, "minute": 54}
